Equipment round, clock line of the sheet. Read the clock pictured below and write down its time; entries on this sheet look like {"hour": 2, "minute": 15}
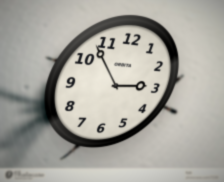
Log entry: {"hour": 2, "minute": 53}
